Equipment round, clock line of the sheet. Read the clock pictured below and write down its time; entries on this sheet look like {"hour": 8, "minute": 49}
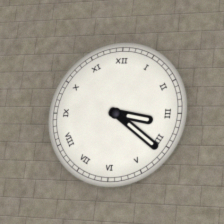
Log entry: {"hour": 3, "minute": 21}
